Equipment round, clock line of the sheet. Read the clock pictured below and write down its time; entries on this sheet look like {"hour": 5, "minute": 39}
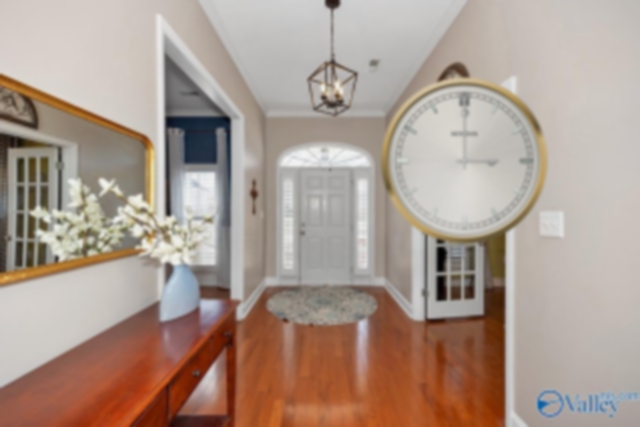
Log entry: {"hour": 3, "minute": 0}
